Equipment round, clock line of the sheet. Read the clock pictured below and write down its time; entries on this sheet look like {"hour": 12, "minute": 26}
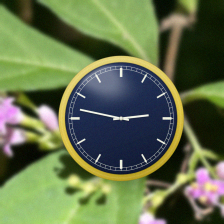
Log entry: {"hour": 2, "minute": 47}
